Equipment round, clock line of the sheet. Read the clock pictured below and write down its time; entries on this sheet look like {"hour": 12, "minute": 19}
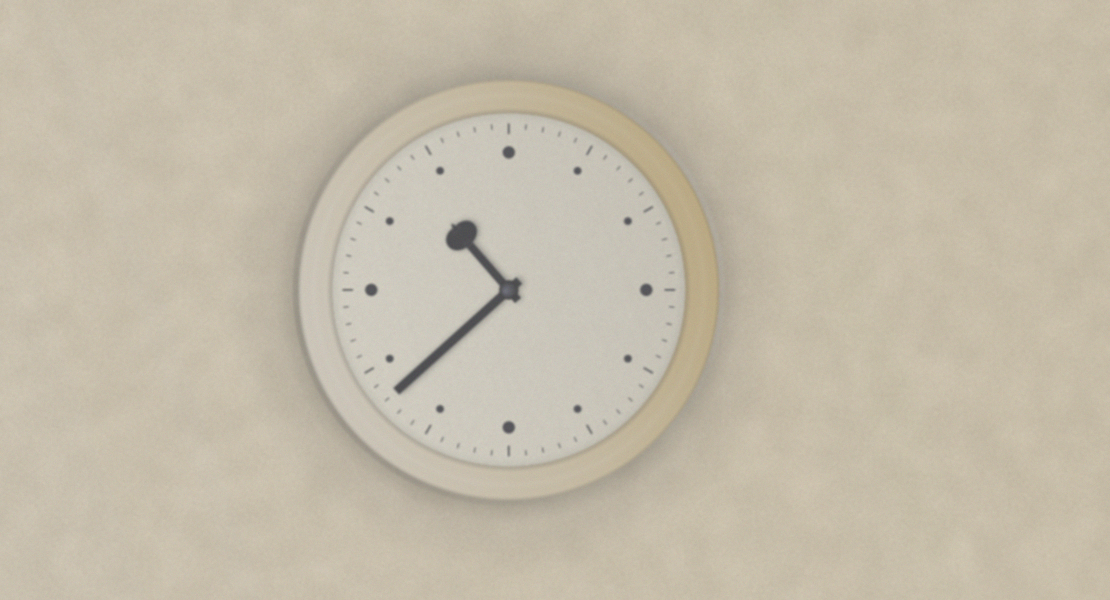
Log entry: {"hour": 10, "minute": 38}
